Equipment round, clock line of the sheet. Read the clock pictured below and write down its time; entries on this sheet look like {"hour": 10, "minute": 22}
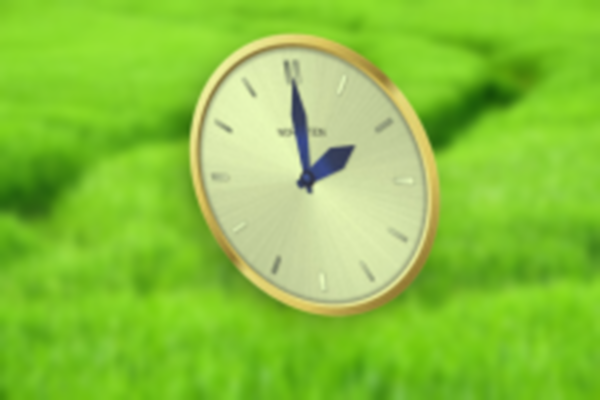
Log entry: {"hour": 2, "minute": 0}
